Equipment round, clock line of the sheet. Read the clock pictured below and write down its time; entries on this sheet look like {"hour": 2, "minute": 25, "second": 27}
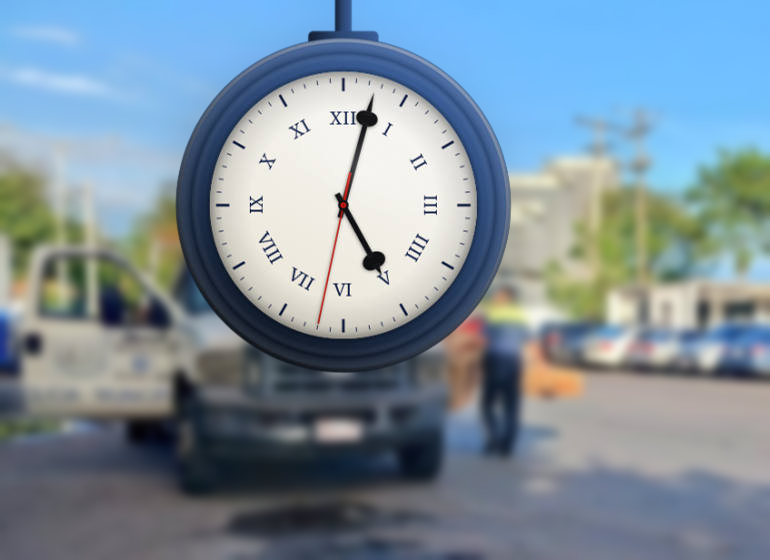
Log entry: {"hour": 5, "minute": 2, "second": 32}
